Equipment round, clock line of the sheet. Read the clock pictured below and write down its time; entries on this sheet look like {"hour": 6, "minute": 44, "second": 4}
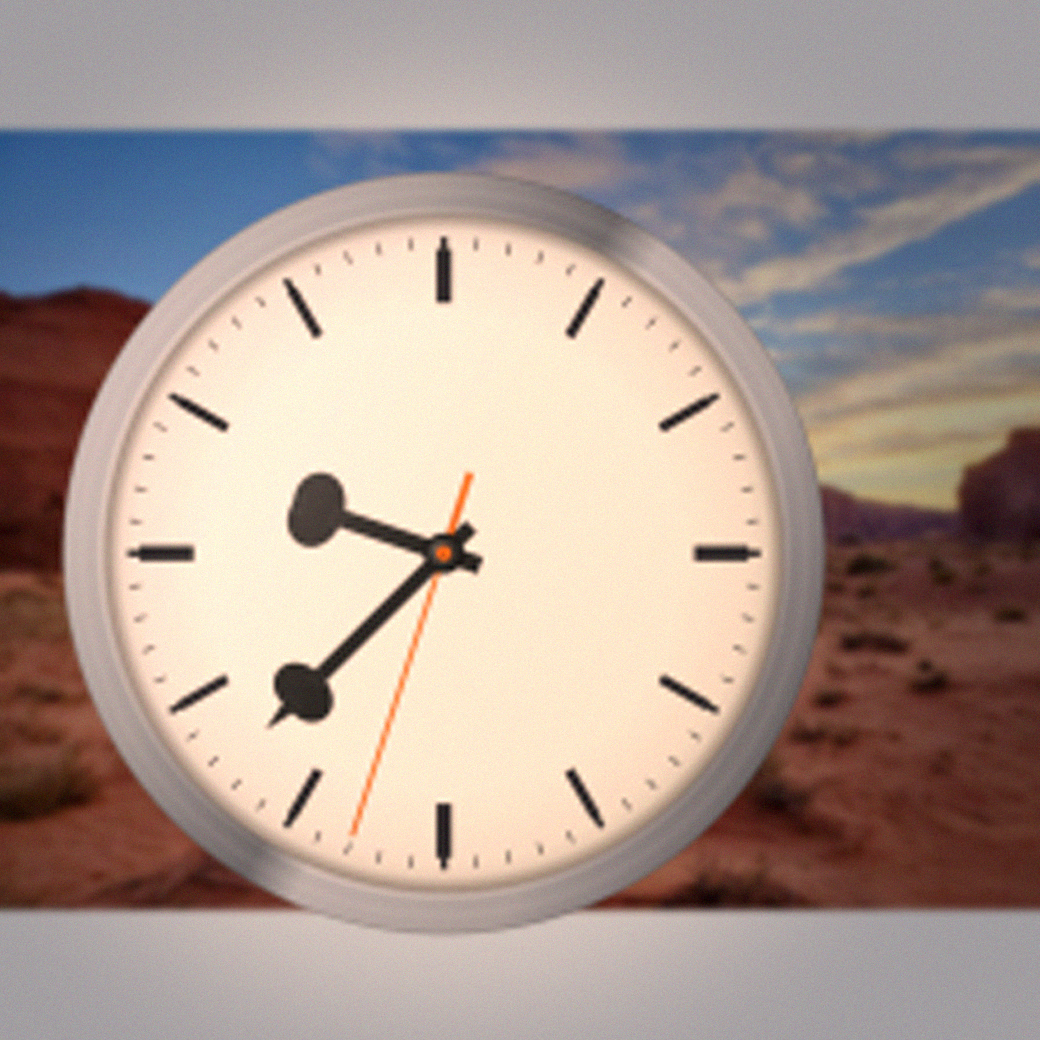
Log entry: {"hour": 9, "minute": 37, "second": 33}
